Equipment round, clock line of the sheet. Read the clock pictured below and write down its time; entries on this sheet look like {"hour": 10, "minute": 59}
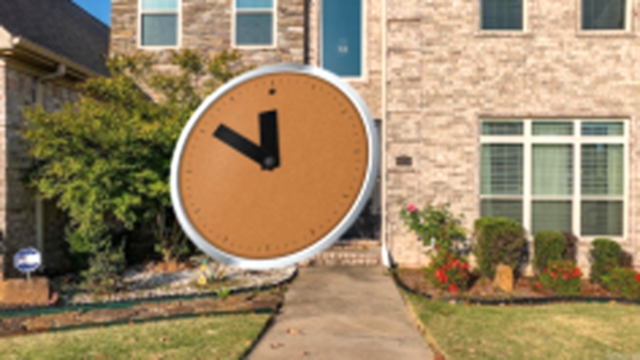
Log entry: {"hour": 11, "minute": 51}
